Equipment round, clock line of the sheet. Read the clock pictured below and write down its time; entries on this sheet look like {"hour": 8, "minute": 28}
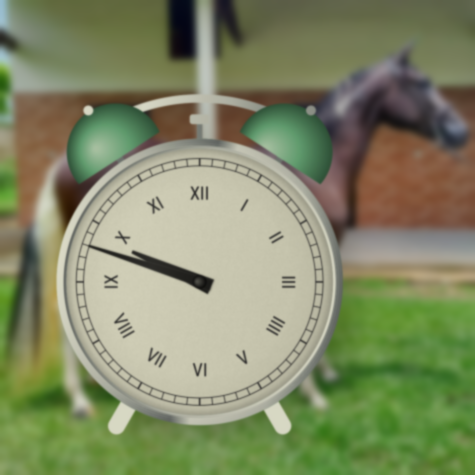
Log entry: {"hour": 9, "minute": 48}
